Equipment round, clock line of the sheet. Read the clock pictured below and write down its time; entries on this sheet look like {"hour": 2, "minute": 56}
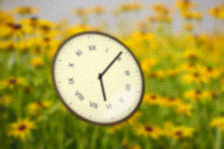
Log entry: {"hour": 6, "minute": 9}
